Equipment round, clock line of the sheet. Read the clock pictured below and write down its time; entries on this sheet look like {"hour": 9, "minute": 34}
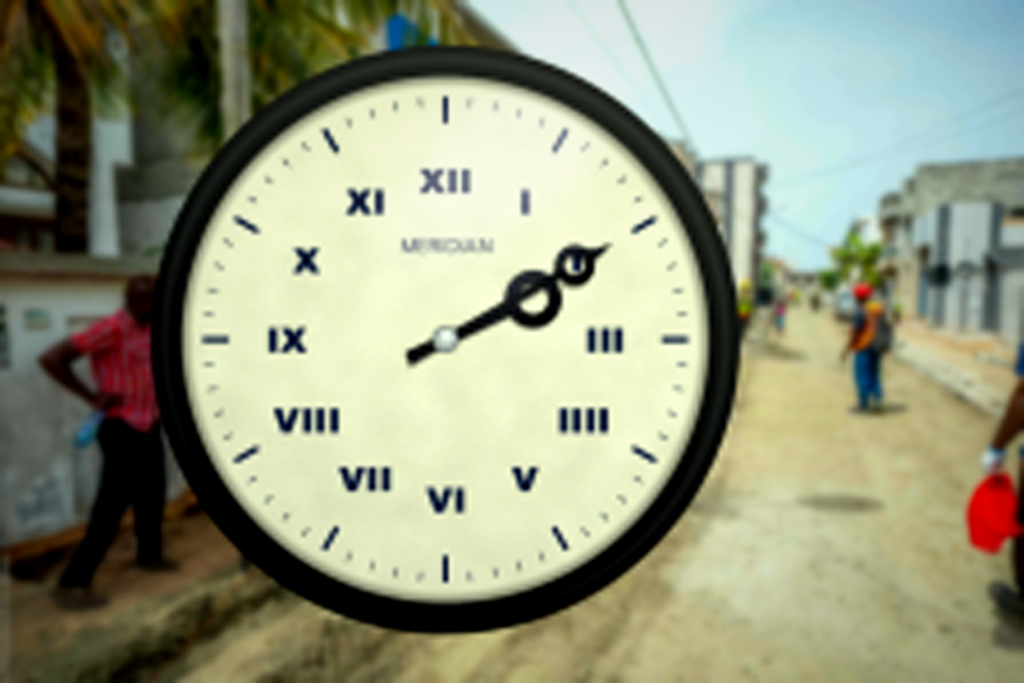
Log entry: {"hour": 2, "minute": 10}
